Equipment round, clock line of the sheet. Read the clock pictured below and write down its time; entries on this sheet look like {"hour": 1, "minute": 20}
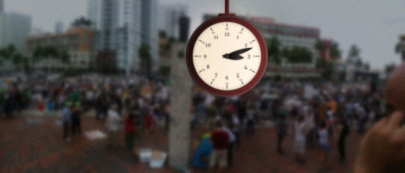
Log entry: {"hour": 3, "minute": 12}
